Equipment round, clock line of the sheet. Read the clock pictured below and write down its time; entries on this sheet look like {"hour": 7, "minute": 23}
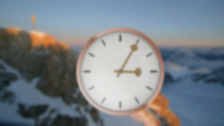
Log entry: {"hour": 3, "minute": 5}
